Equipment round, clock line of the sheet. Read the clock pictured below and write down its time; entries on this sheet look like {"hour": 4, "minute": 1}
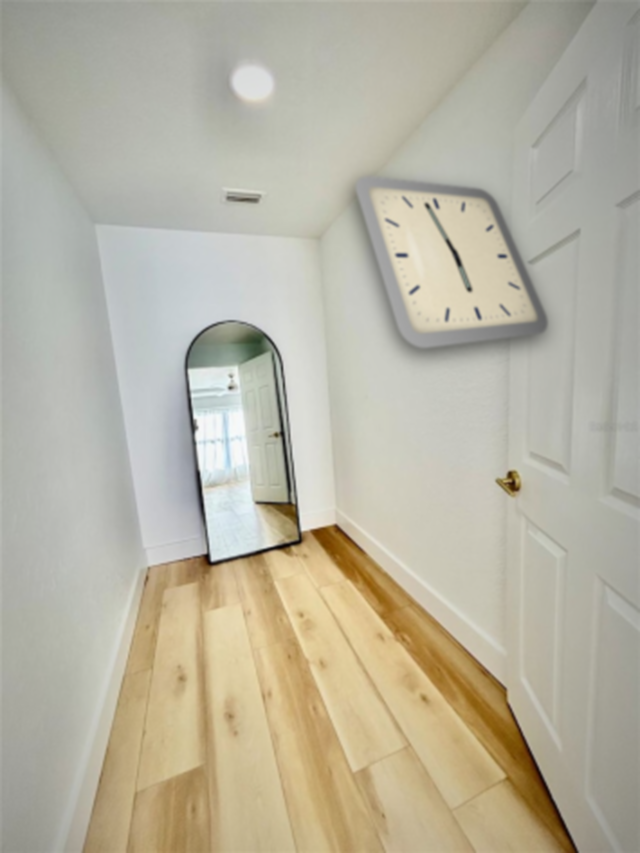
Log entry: {"hour": 5, "minute": 58}
